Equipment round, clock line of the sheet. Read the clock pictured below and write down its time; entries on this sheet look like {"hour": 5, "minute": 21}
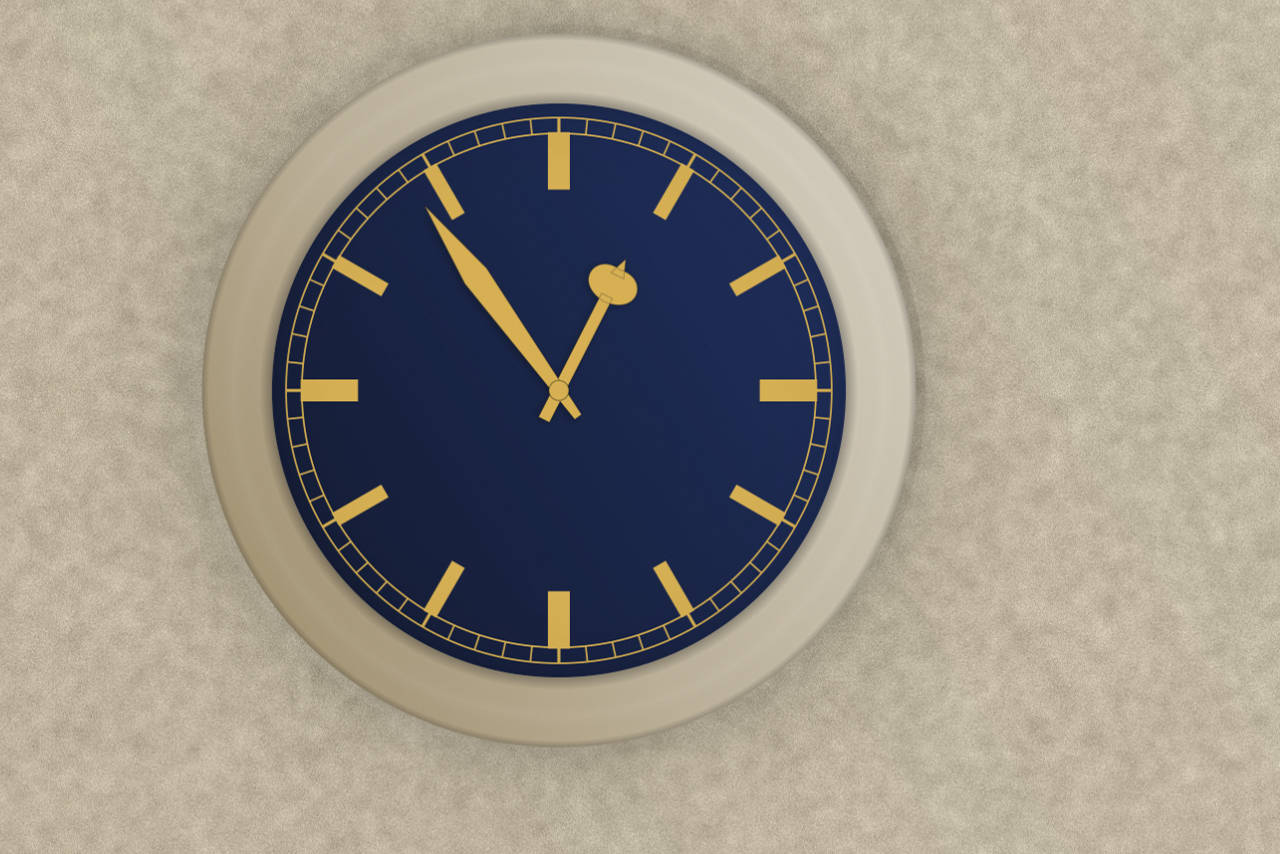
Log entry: {"hour": 12, "minute": 54}
